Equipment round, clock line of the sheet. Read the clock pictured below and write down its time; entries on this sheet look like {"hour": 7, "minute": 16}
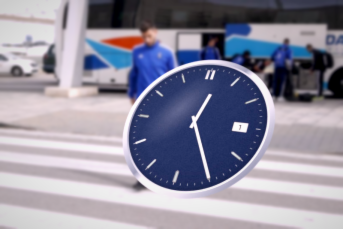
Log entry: {"hour": 12, "minute": 25}
